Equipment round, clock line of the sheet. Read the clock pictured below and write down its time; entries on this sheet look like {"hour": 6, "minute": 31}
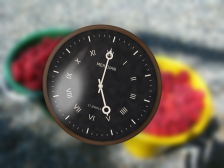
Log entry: {"hour": 5, "minute": 0}
